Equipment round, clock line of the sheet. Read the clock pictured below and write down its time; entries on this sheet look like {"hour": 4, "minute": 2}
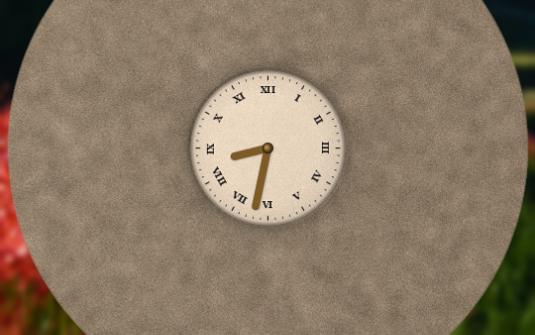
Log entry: {"hour": 8, "minute": 32}
